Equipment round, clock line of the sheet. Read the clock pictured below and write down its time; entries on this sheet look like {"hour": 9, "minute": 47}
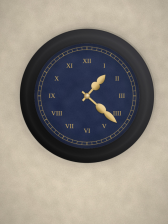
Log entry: {"hour": 1, "minute": 22}
